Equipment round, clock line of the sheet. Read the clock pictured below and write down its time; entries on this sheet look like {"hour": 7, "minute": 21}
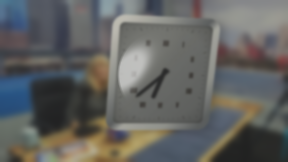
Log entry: {"hour": 6, "minute": 38}
